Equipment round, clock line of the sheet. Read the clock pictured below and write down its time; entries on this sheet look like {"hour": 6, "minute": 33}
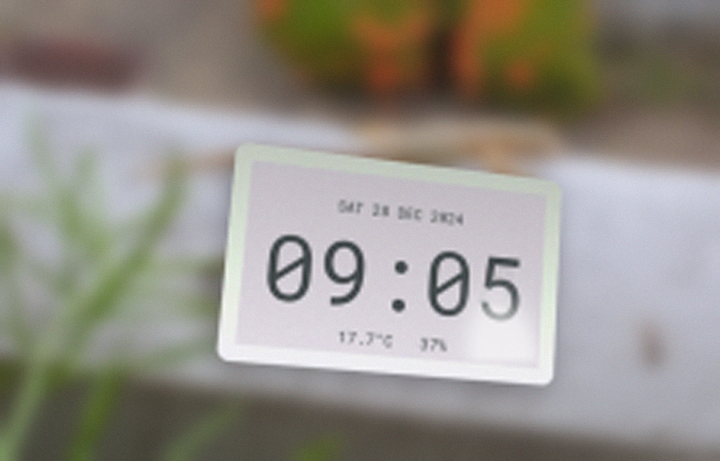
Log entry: {"hour": 9, "minute": 5}
